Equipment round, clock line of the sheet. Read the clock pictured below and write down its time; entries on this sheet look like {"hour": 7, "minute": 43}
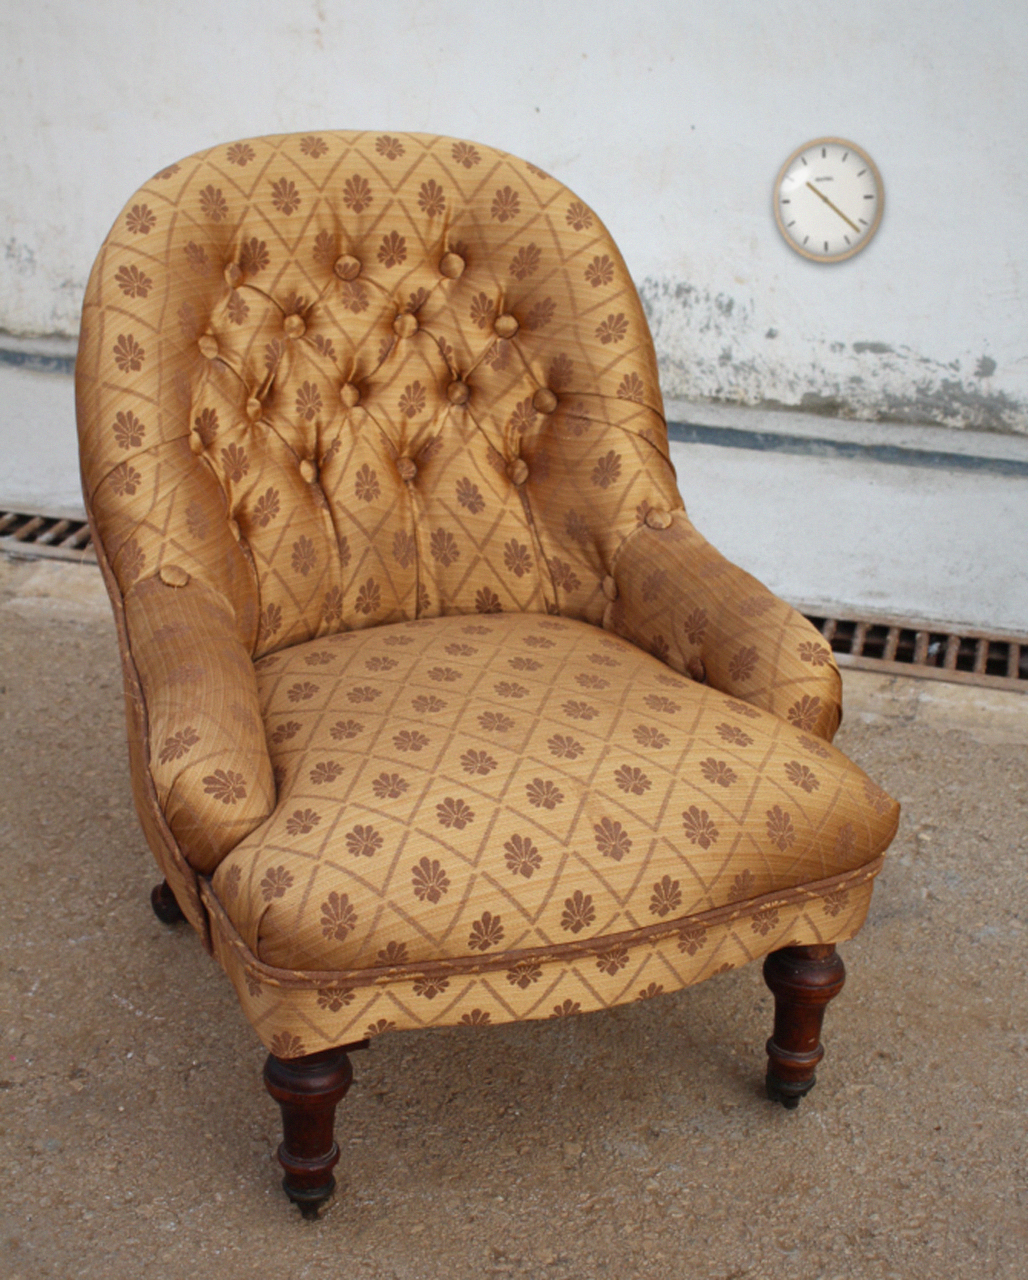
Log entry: {"hour": 10, "minute": 22}
